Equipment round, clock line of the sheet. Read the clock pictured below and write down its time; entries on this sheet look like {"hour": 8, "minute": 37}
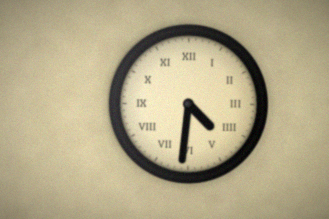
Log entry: {"hour": 4, "minute": 31}
